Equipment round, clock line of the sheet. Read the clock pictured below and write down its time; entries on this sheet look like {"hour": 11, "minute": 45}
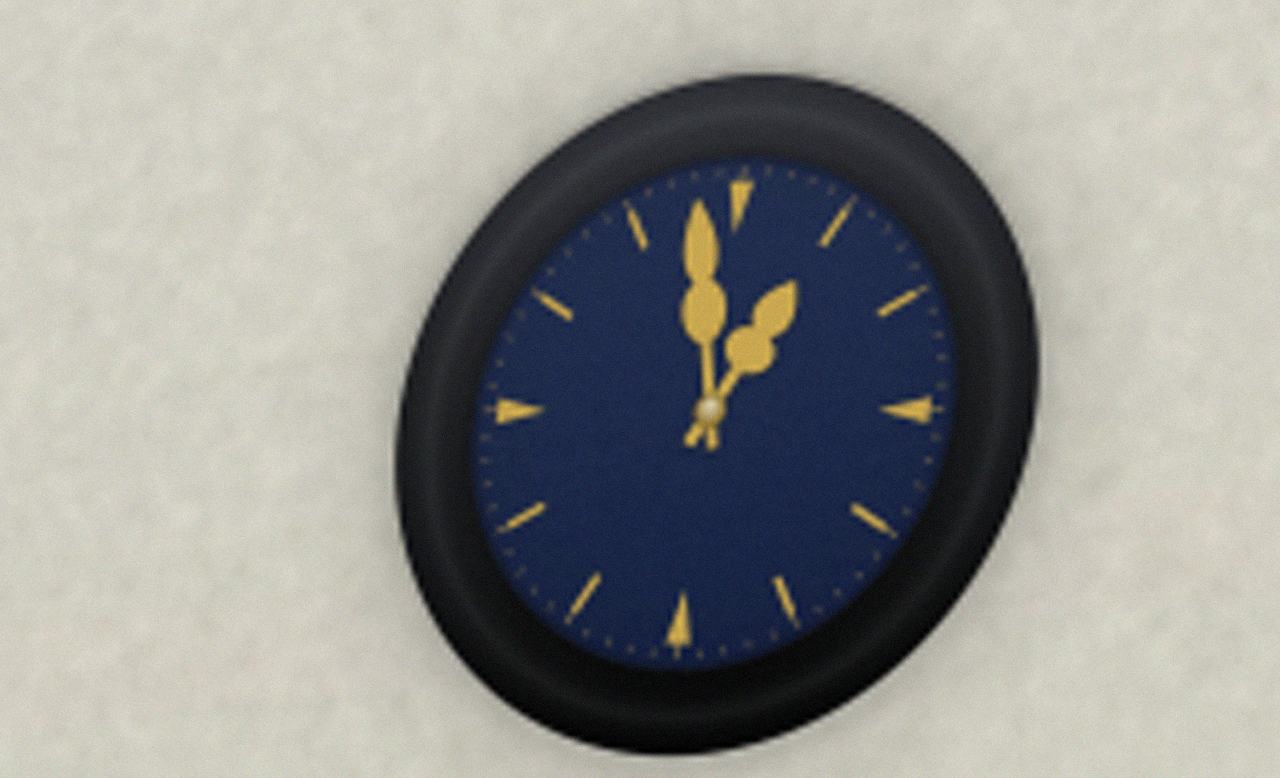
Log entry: {"hour": 12, "minute": 58}
